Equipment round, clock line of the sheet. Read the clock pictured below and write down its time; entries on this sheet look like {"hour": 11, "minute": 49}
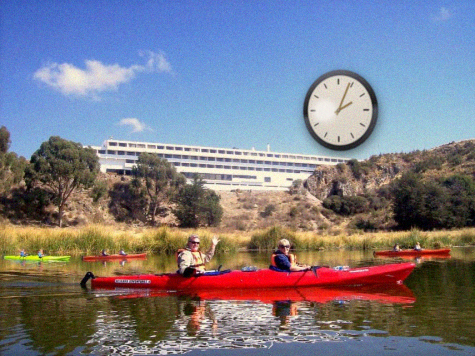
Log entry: {"hour": 2, "minute": 4}
